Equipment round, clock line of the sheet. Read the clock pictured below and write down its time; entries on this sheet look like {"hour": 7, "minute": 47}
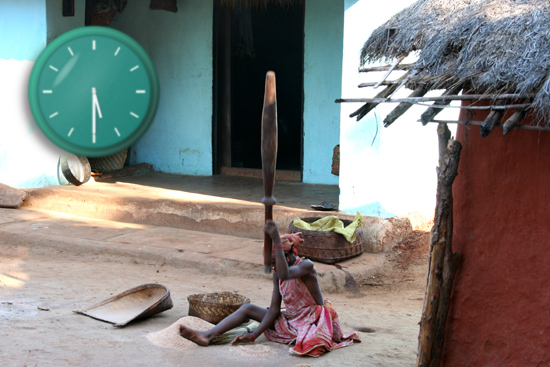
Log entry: {"hour": 5, "minute": 30}
